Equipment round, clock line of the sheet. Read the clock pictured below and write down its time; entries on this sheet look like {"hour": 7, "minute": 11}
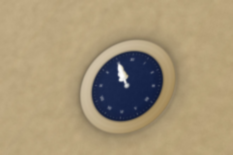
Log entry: {"hour": 10, "minute": 55}
